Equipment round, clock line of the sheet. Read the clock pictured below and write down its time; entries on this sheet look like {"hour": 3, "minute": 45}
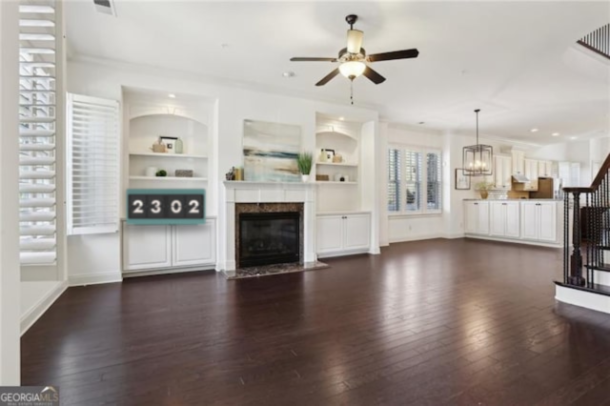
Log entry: {"hour": 23, "minute": 2}
